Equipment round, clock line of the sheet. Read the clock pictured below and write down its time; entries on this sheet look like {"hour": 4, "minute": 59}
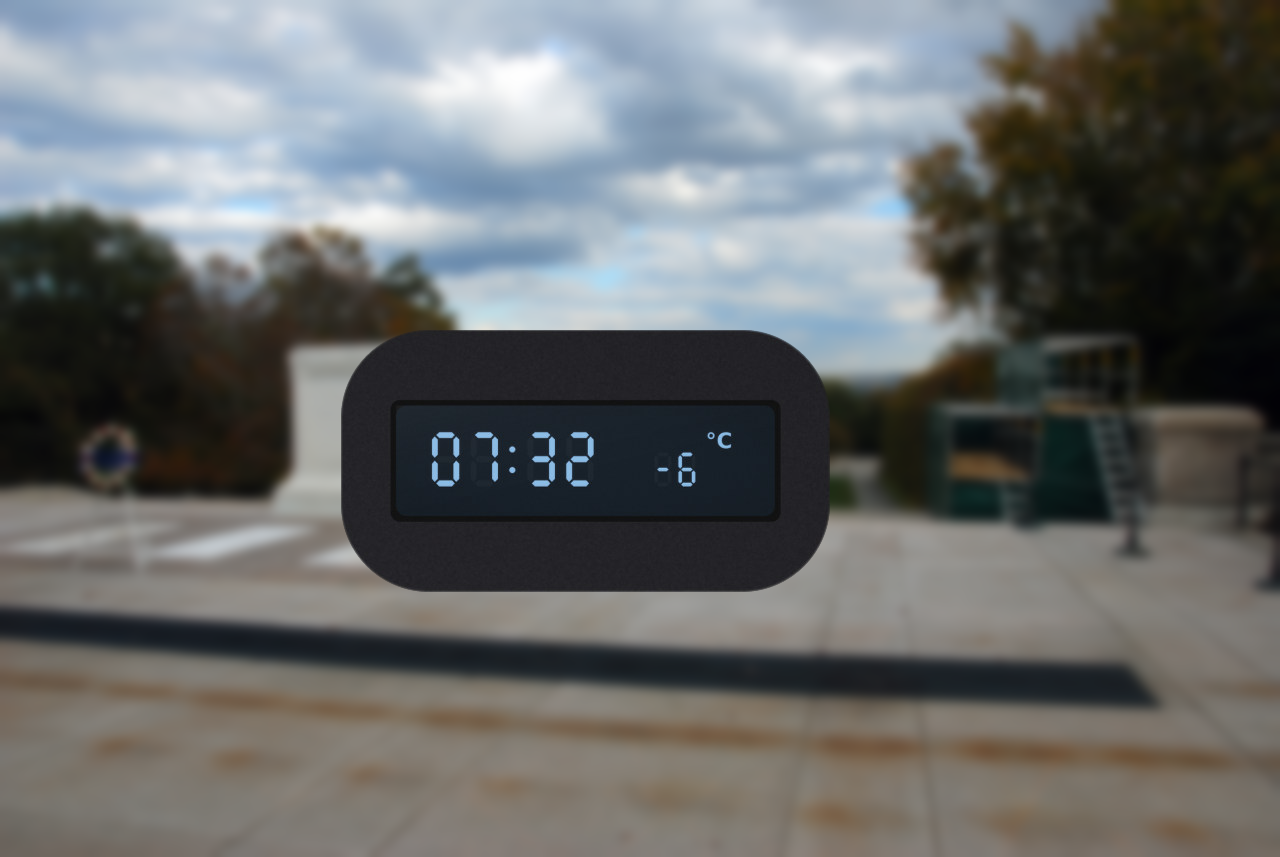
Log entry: {"hour": 7, "minute": 32}
